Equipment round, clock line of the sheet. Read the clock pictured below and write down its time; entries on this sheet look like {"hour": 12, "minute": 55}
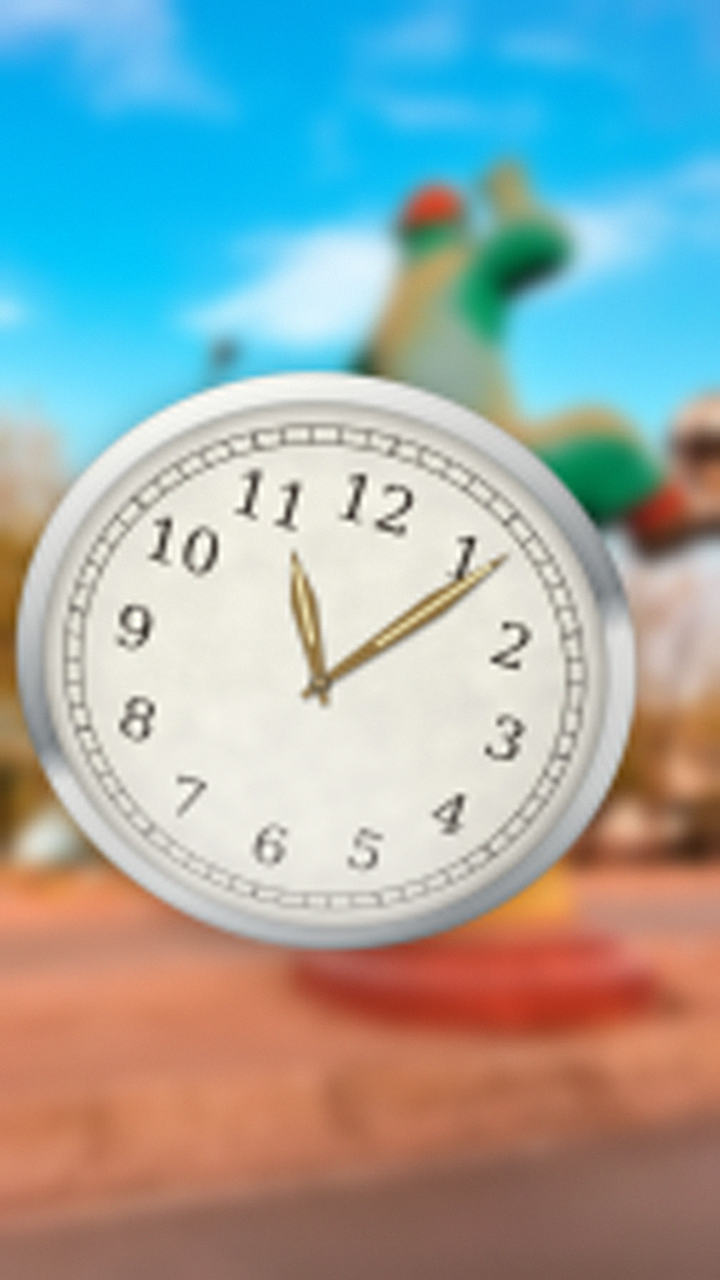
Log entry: {"hour": 11, "minute": 6}
